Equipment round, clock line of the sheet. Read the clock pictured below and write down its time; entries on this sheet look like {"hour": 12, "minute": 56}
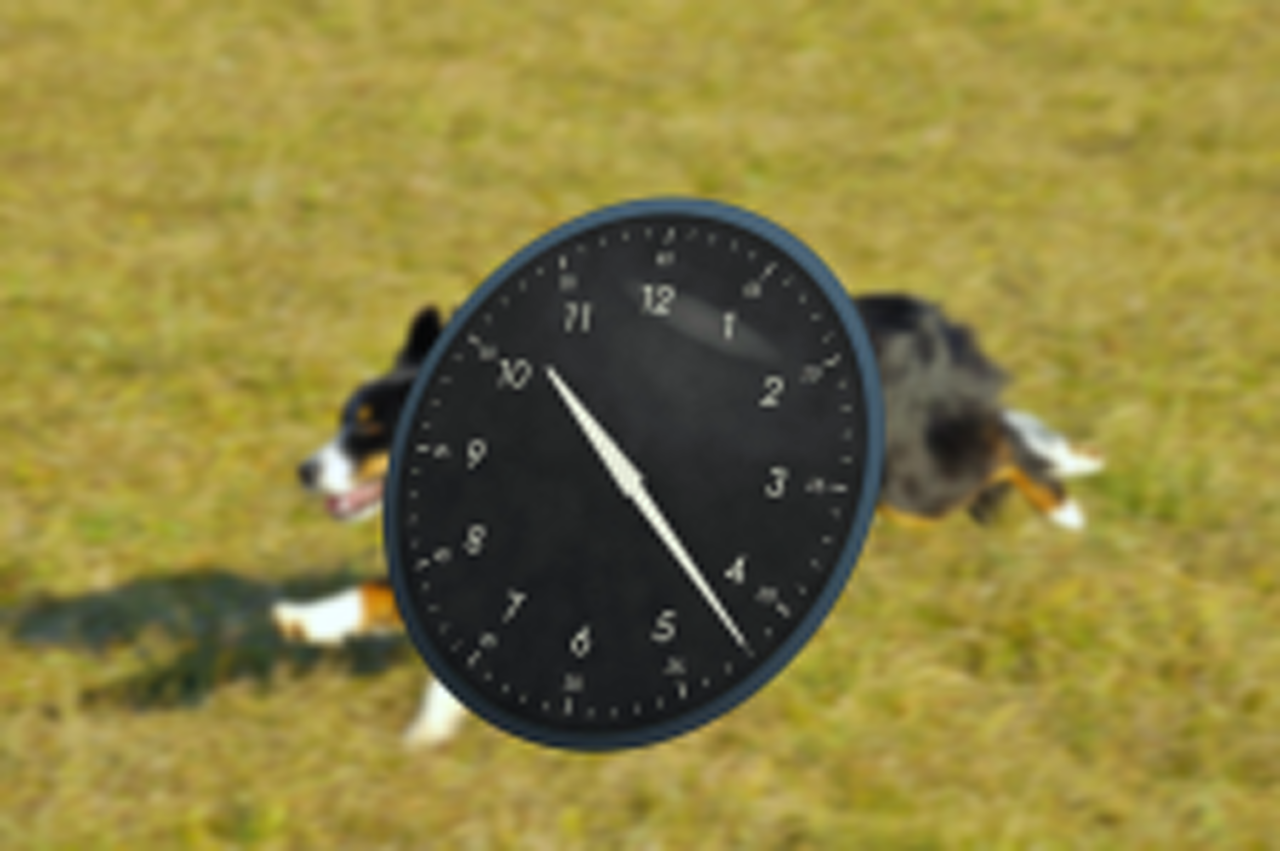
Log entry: {"hour": 10, "minute": 22}
